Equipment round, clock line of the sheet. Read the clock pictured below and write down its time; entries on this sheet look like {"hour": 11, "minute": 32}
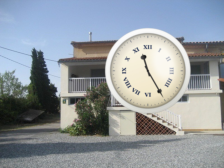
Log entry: {"hour": 11, "minute": 25}
